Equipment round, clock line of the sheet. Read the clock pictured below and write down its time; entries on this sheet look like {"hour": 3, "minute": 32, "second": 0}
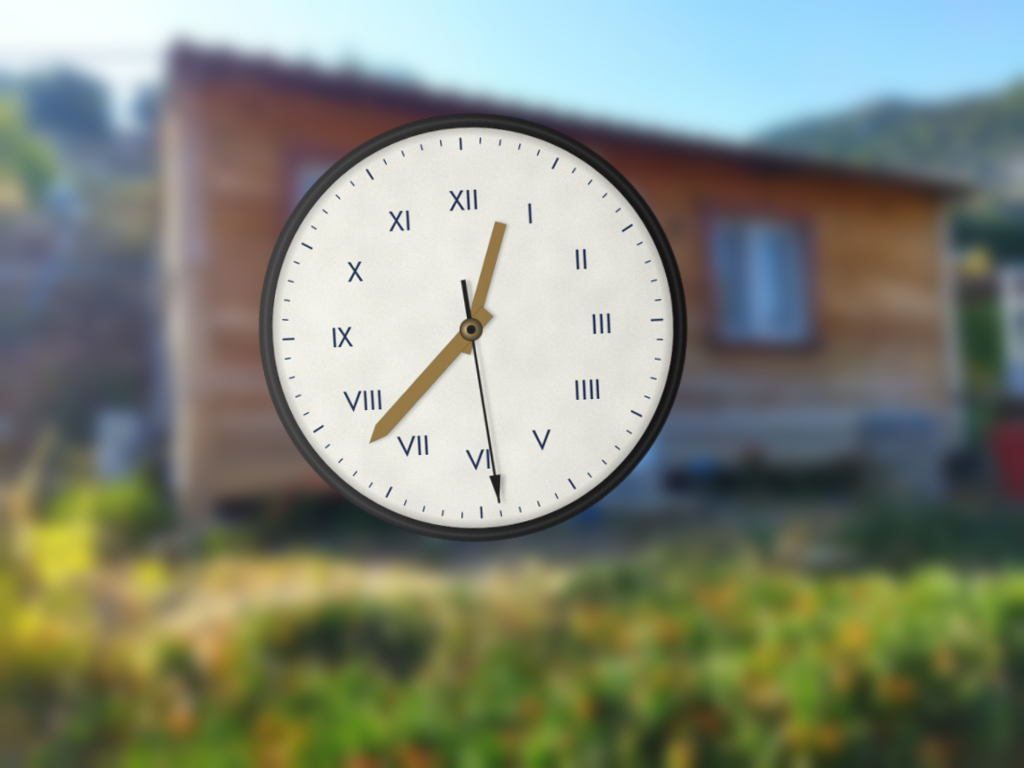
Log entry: {"hour": 12, "minute": 37, "second": 29}
